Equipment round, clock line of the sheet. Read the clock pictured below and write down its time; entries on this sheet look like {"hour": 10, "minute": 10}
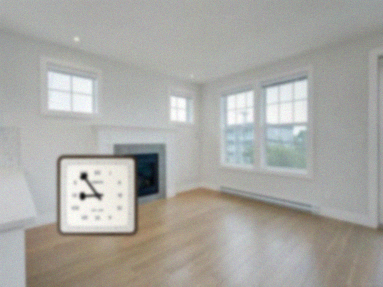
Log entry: {"hour": 8, "minute": 54}
